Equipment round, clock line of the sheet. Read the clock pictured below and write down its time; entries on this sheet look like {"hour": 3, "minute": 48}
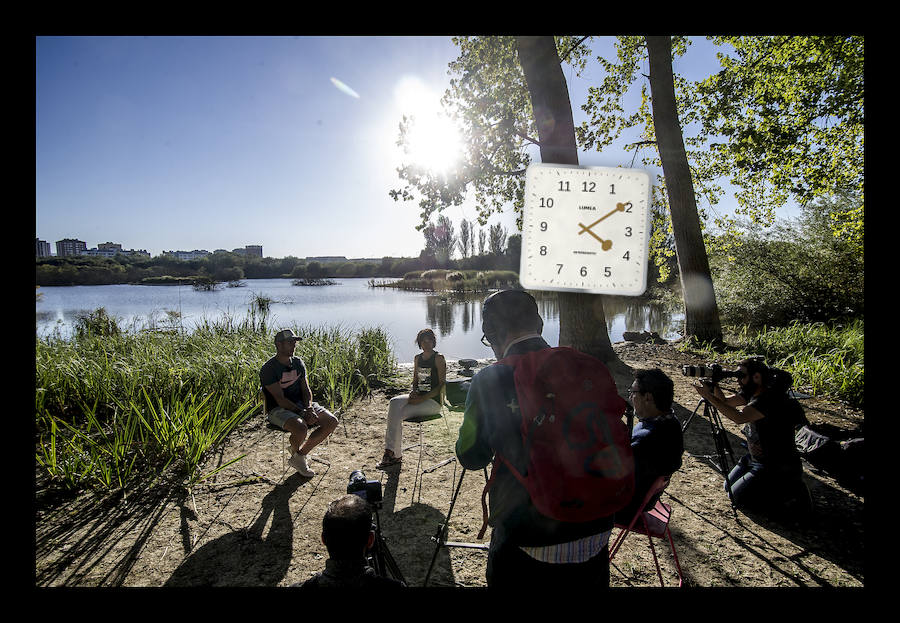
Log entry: {"hour": 4, "minute": 9}
